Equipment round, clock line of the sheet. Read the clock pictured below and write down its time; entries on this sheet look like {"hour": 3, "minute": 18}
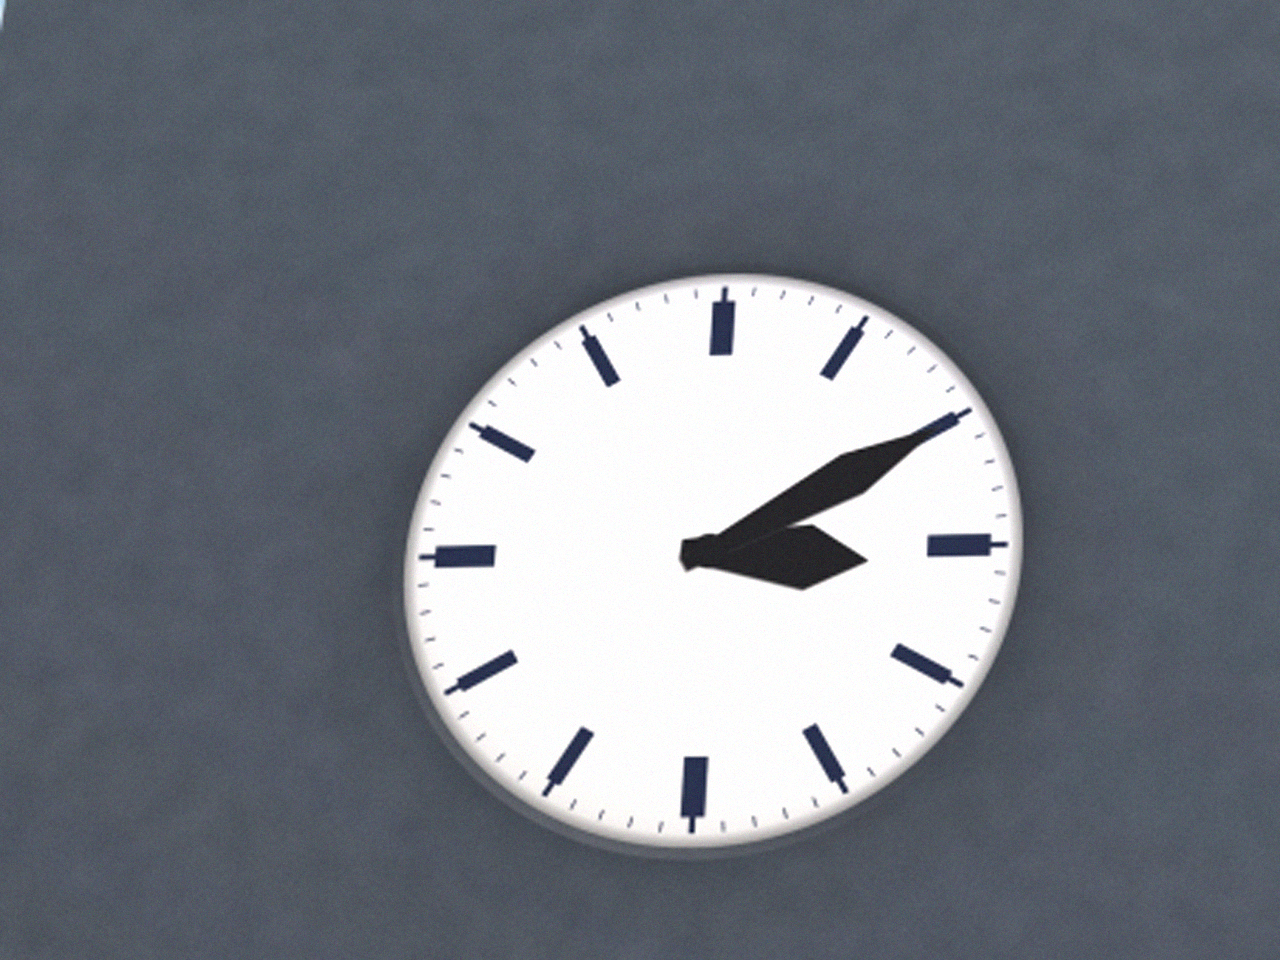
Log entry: {"hour": 3, "minute": 10}
